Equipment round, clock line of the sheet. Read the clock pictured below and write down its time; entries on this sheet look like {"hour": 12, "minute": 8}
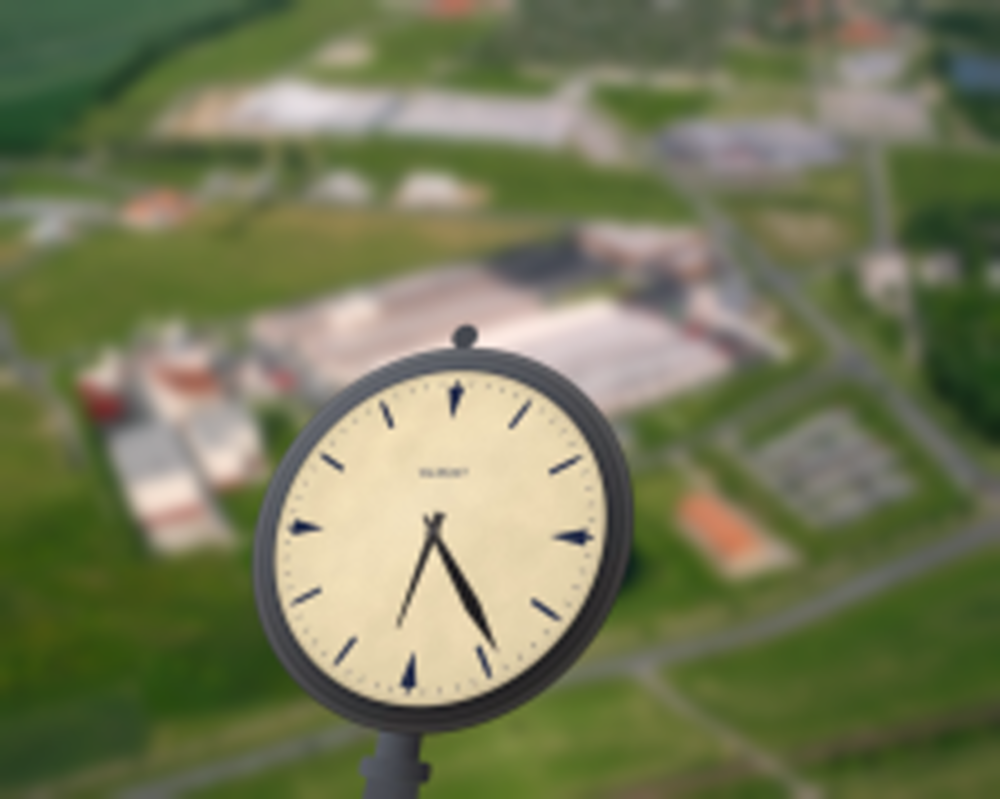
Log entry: {"hour": 6, "minute": 24}
